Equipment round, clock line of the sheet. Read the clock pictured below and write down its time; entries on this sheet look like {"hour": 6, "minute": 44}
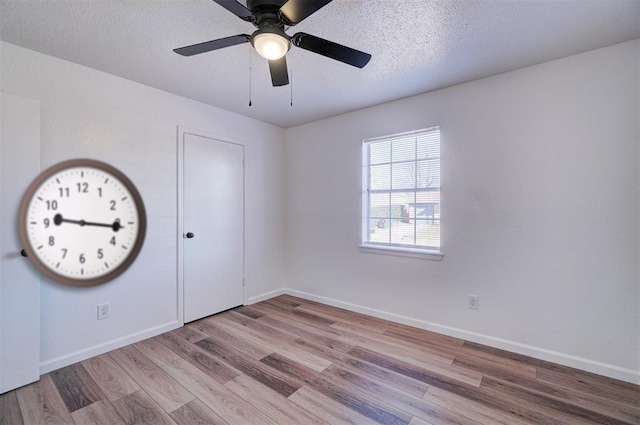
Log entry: {"hour": 9, "minute": 16}
